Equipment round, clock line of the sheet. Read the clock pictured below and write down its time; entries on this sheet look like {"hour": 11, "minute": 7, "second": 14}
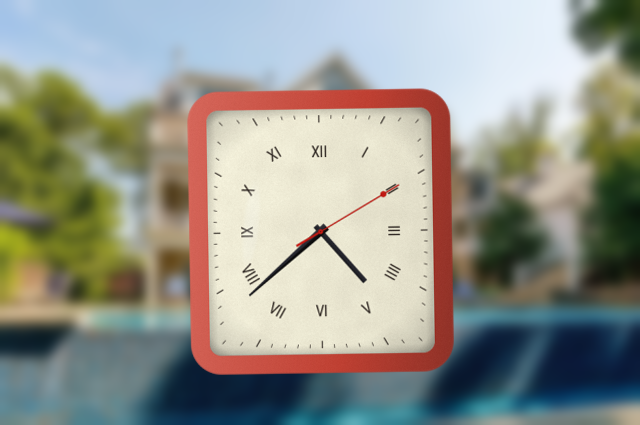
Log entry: {"hour": 4, "minute": 38, "second": 10}
